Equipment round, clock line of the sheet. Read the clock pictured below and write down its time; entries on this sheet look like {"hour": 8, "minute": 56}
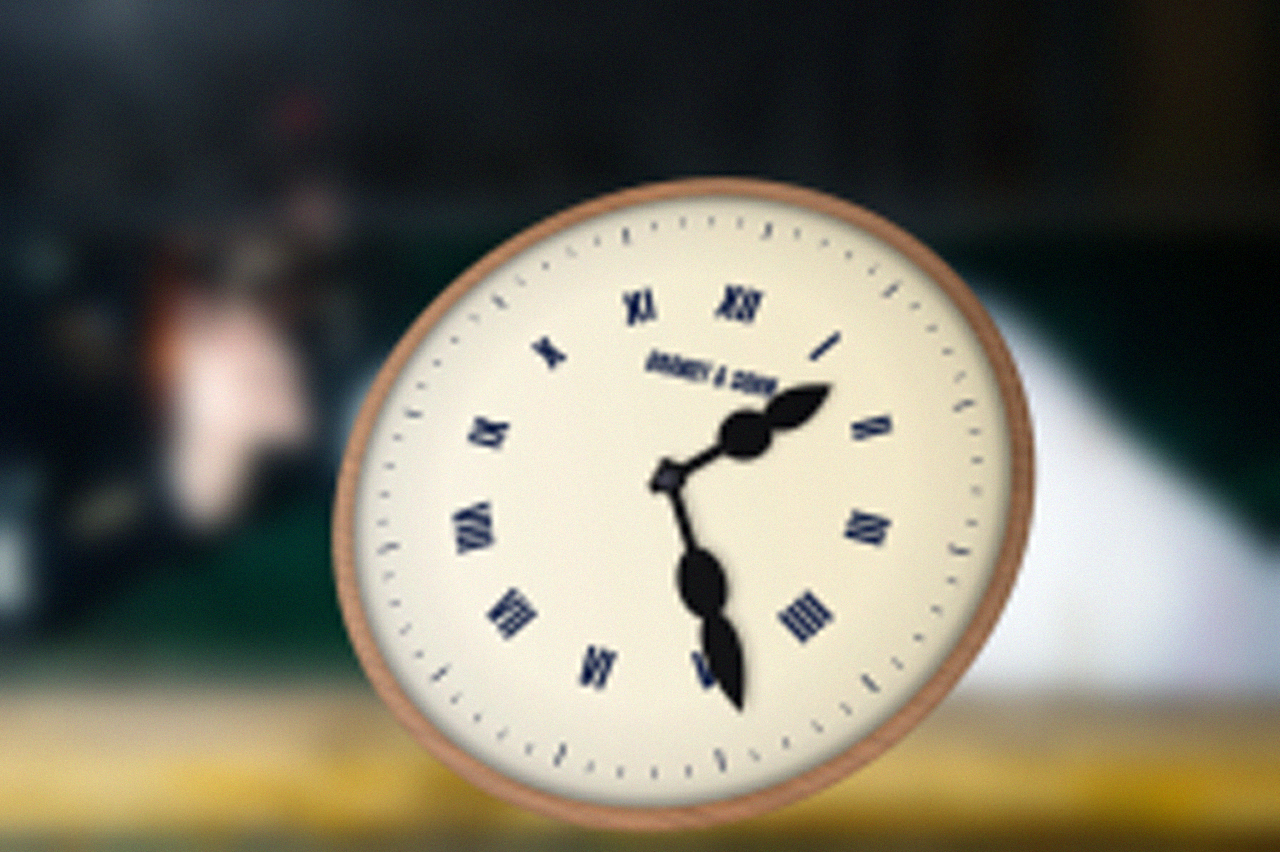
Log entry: {"hour": 1, "minute": 24}
